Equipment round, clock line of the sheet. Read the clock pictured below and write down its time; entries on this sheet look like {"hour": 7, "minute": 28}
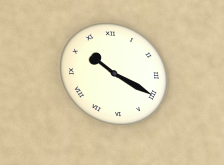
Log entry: {"hour": 10, "minute": 20}
